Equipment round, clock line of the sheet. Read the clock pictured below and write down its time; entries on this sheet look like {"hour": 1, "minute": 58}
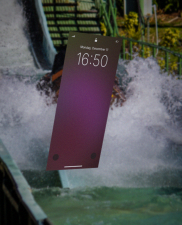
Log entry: {"hour": 16, "minute": 50}
